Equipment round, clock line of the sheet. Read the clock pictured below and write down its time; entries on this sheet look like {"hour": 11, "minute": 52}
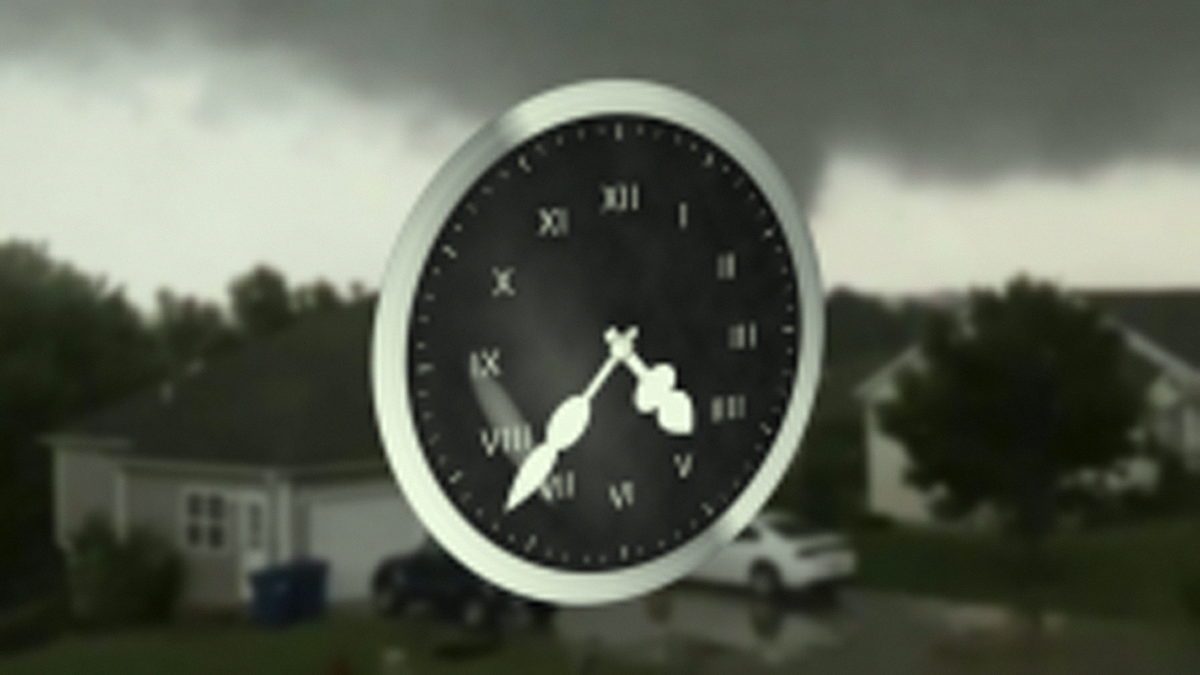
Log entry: {"hour": 4, "minute": 37}
